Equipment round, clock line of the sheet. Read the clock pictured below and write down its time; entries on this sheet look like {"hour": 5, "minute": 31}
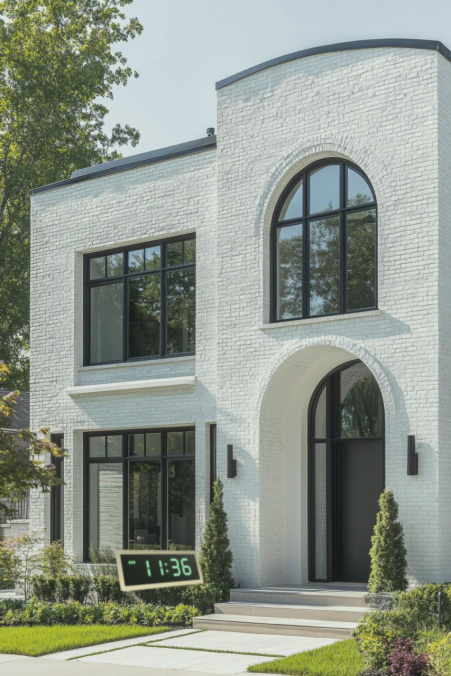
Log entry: {"hour": 11, "minute": 36}
